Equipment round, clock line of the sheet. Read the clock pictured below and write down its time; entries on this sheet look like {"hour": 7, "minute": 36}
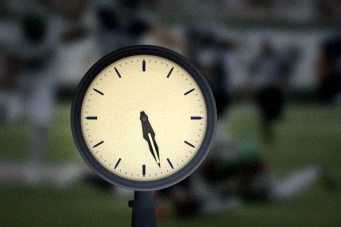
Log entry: {"hour": 5, "minute": 27}
